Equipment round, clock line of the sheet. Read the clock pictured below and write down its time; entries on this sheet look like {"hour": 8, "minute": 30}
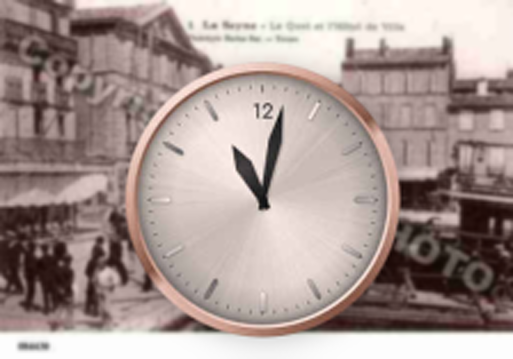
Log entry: {"hour": 11, "minute": 2}
